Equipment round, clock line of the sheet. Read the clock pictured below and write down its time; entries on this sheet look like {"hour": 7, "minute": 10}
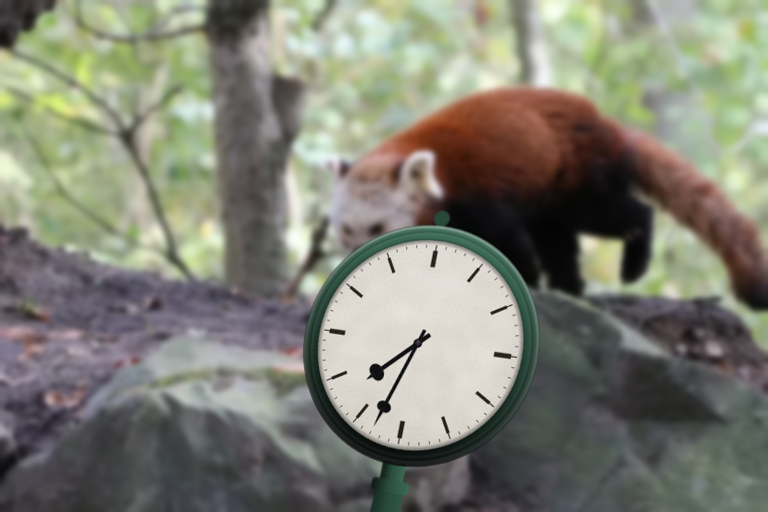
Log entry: {"hour": 7, "minute": 33}
